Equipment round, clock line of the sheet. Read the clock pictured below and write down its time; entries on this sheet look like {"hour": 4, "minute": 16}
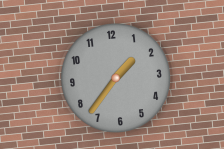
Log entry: {"hour": 1, "minute": 37}
